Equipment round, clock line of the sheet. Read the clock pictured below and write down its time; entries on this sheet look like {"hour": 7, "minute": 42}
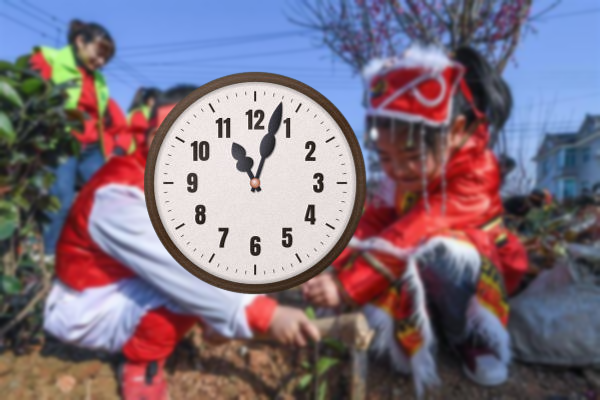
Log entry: {"hour": 11, "minute": 3}
